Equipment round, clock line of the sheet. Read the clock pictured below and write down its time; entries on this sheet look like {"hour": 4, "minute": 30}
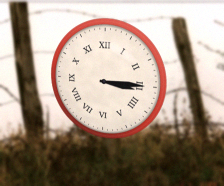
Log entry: {"hour": 3, "minute": 15}
